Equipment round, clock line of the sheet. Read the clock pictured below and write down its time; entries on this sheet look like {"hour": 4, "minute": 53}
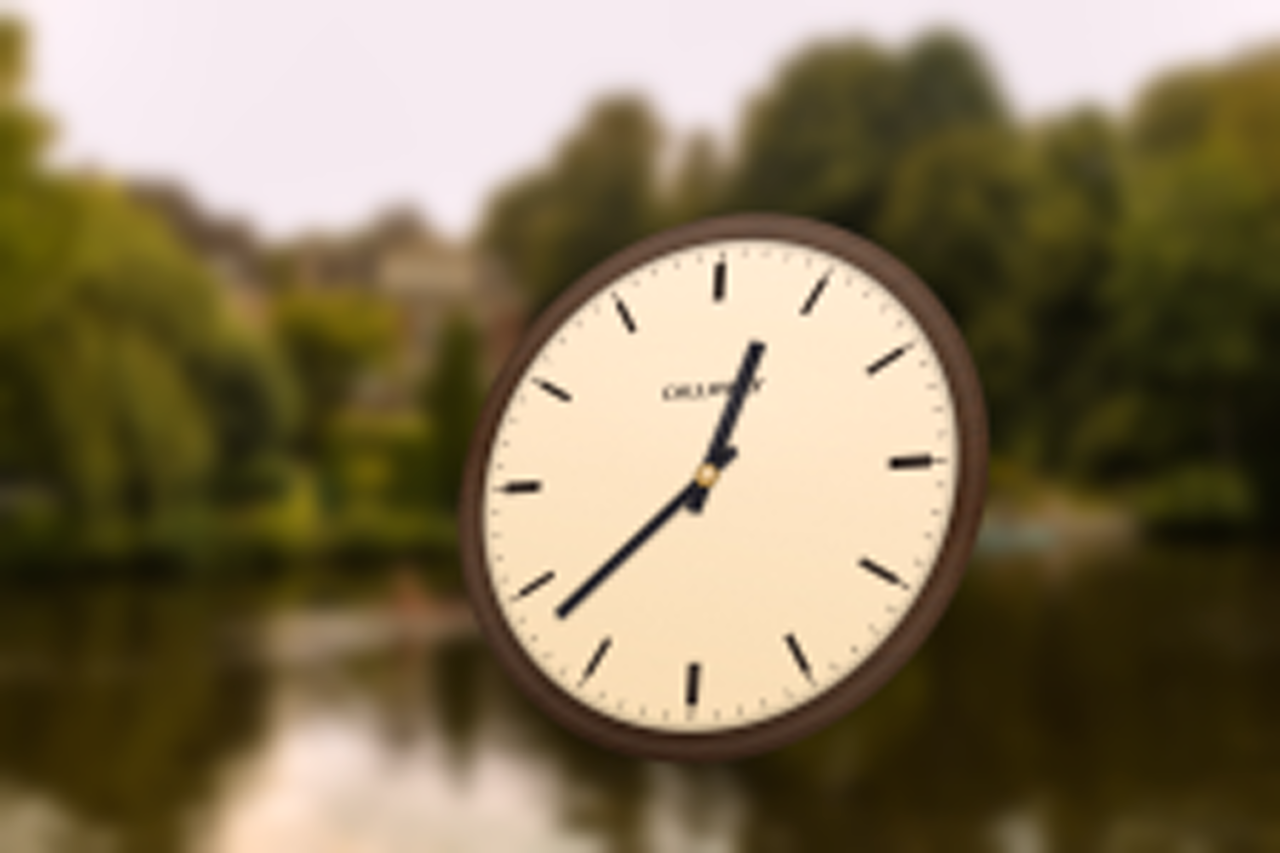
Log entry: {"hour": 12, "minute": 38}
